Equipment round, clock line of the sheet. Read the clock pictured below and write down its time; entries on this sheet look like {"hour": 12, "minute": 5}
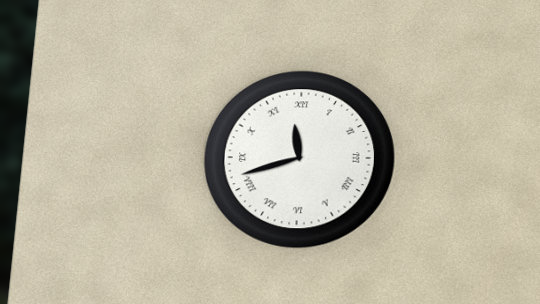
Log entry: {"hour": 11, "minute": 42}
